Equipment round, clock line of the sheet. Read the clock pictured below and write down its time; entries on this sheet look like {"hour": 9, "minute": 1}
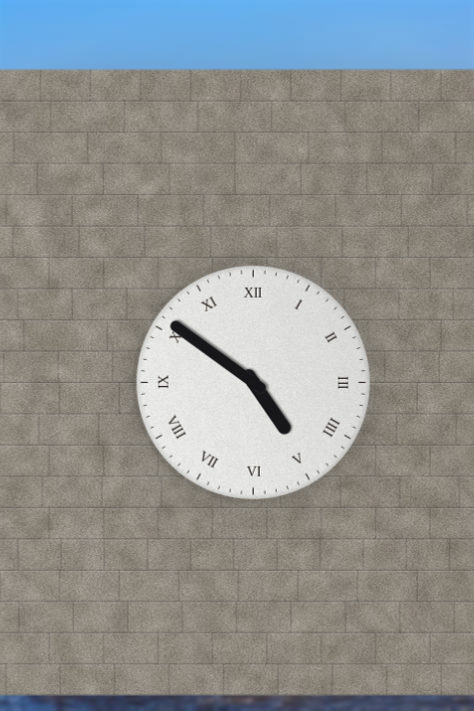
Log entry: {"hour": 4, "minute": 51}
